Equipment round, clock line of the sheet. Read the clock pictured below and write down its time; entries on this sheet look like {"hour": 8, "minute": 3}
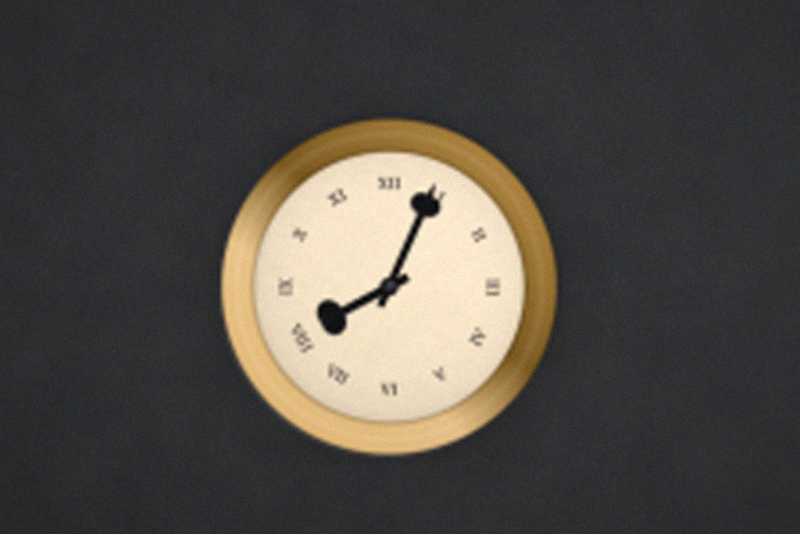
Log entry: {"hour": 8, "minute": 4}
